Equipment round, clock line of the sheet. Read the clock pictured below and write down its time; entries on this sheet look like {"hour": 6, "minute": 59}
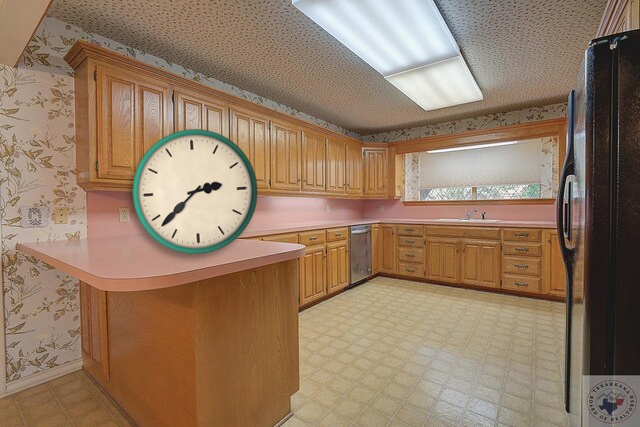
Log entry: {"hour": 2, "minute": 38}
